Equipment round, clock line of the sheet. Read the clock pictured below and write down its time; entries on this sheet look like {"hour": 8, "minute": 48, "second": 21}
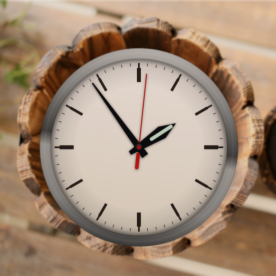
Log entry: {"hour": 1, "minute": 54, "second": 1}
